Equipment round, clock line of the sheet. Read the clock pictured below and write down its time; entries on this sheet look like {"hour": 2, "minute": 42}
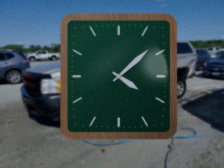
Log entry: {"hour": 4, "minute": 8}
